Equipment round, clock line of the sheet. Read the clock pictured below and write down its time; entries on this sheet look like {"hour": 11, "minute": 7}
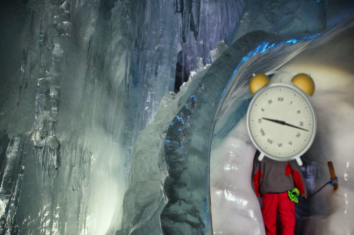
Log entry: {"hour": 9, "minute": 17}
